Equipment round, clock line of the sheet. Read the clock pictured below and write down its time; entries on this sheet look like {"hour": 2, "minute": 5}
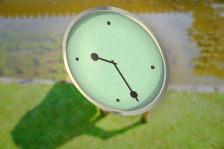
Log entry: {"hour": 9, "minute": 25}
